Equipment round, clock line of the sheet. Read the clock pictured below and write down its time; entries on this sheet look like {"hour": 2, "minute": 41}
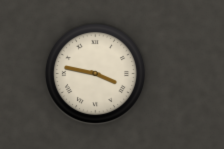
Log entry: {"hour": 3, "minute": 47}
